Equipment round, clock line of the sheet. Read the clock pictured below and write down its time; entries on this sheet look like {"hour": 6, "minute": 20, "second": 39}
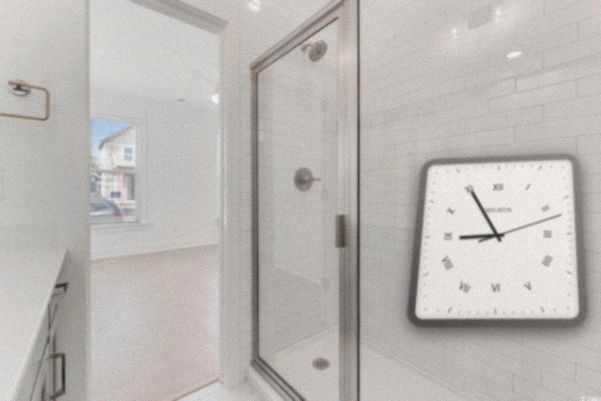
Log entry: {"hour": 8, "minute": 55, "second": 12}
